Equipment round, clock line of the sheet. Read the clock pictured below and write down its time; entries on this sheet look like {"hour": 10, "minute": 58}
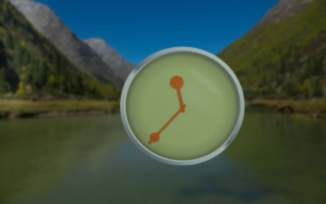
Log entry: {"hour": 11, "minute": 37}
